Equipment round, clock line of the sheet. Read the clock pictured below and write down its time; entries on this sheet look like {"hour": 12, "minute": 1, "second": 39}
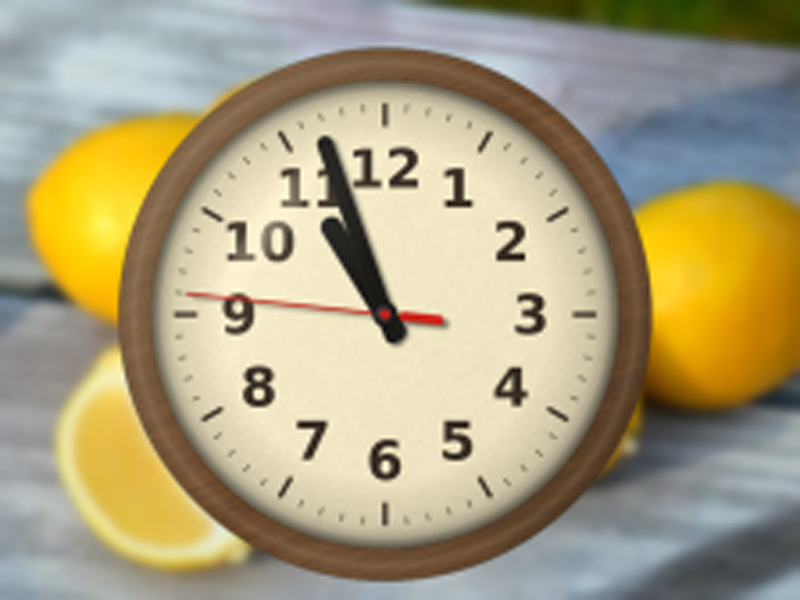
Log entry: {"hour": 10, "minute": 56, "second": 46}
